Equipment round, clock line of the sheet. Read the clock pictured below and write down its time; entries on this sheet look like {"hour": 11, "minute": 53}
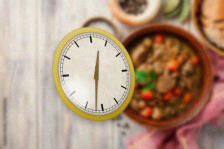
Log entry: {"hour": 12, "minute": 32}
